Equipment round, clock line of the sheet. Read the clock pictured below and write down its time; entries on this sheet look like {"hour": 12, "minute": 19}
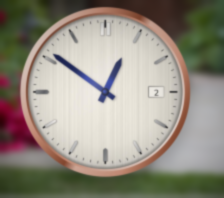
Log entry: {"hour": 12, "minute": 51}
